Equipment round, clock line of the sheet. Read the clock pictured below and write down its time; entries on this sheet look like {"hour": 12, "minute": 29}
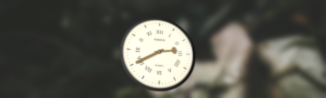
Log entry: {"hour": 2, "minute": 40}
